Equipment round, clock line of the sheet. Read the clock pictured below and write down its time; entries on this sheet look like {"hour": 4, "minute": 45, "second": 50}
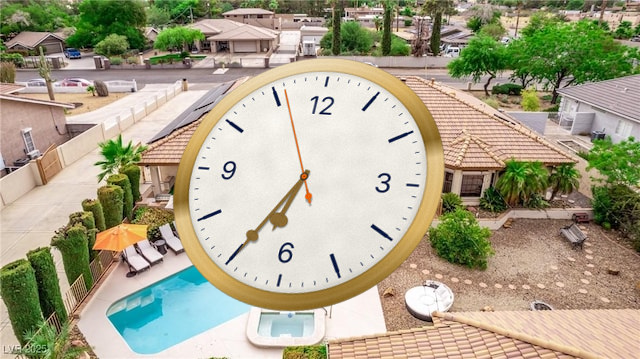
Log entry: {"hour": 6, "minute": 34, "second": 56}
